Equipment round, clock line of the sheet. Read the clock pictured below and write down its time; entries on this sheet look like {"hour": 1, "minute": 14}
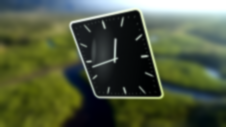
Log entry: {"hour": 12, "minute": 43}
